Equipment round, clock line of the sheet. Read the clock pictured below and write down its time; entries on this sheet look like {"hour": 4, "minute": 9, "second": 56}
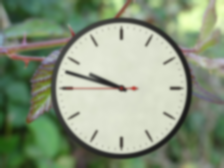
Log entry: {"hour": 9, "minute": 47, "second": 45}
